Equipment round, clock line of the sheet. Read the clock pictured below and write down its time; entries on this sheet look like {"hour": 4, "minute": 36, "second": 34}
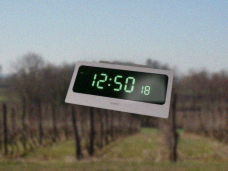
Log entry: {"hour": 12, "minute": 50, "second": 18}
